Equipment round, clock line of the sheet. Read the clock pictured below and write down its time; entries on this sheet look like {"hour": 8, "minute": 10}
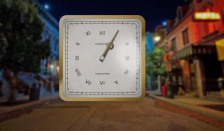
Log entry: {"hour": 1, "minute": 5}
